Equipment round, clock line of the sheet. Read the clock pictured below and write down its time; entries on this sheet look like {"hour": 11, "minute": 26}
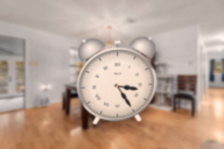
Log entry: {"hour": 3, "minute": 25}
